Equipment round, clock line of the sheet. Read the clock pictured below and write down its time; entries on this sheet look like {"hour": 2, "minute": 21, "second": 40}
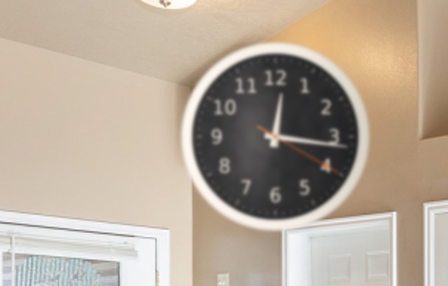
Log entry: {"hour": 12, "minute": 16, "second": 20}
